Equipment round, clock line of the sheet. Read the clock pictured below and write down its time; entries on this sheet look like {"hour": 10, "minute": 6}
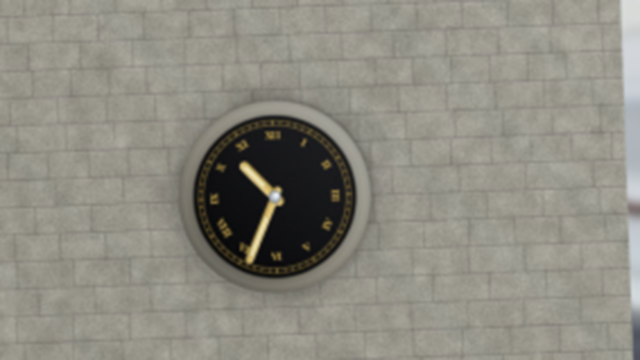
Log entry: {"hour": 10, "minute": 34}
